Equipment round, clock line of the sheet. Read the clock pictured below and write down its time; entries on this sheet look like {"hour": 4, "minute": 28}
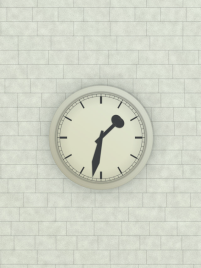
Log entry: {"hour": 1, "minute": 32}
